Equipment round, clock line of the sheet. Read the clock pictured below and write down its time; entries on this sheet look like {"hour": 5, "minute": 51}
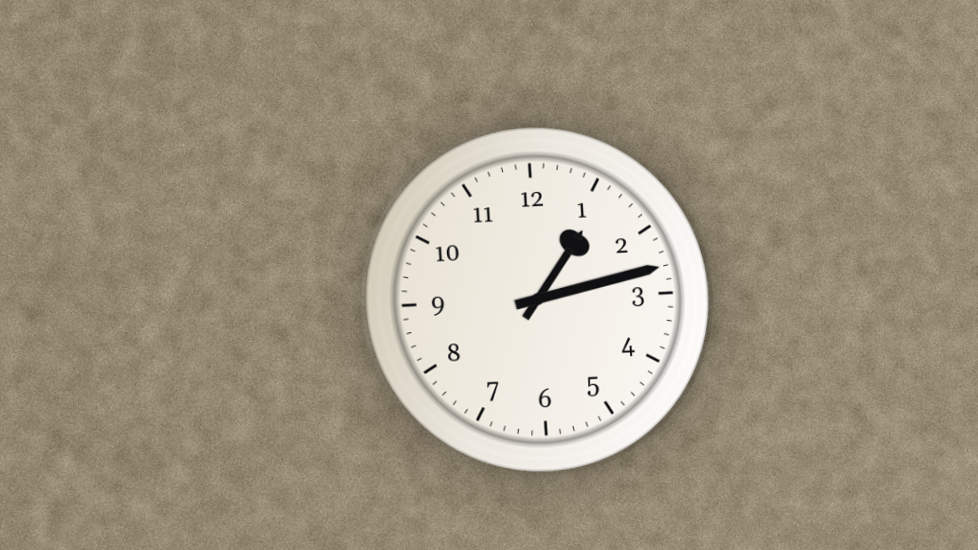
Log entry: {"hour": 1, "minute": 13}
